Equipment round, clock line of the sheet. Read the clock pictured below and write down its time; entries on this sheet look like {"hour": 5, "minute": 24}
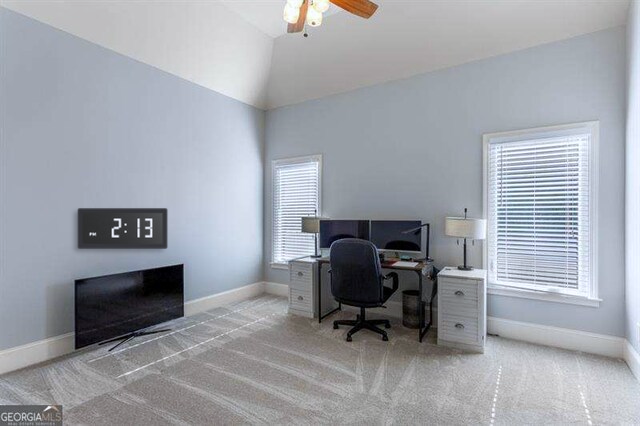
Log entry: {"hour": 2, "minute": 13}
